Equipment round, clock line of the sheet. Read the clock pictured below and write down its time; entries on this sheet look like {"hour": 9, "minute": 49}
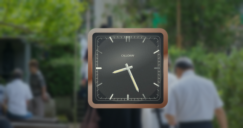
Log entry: {"hour": 8, "minute": 26}
